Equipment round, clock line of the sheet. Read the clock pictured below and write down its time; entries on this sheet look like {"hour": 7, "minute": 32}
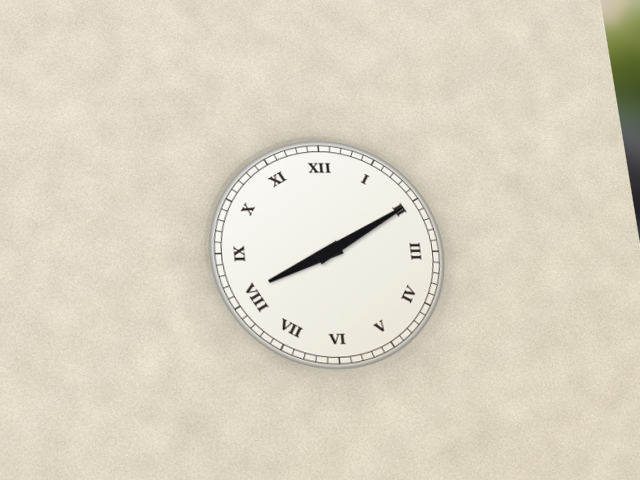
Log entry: {"hour": 8, "minute": 10}
